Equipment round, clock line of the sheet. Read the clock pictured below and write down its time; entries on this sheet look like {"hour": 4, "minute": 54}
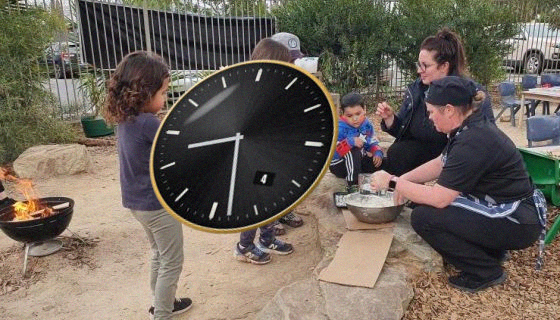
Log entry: {"hour": 8, "minute": 28}
